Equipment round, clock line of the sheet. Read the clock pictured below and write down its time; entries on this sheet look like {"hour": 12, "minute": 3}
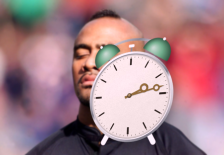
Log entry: {"hour": 2, "minute": 13}
